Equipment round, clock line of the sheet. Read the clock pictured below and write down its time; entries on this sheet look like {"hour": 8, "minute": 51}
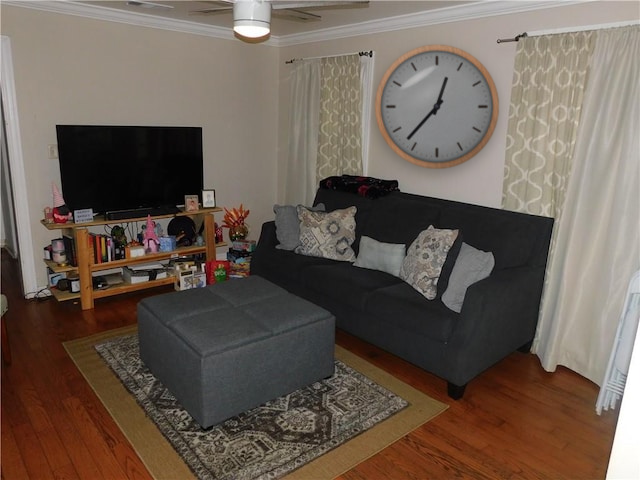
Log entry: {"hour": 12, "minute": 37}
